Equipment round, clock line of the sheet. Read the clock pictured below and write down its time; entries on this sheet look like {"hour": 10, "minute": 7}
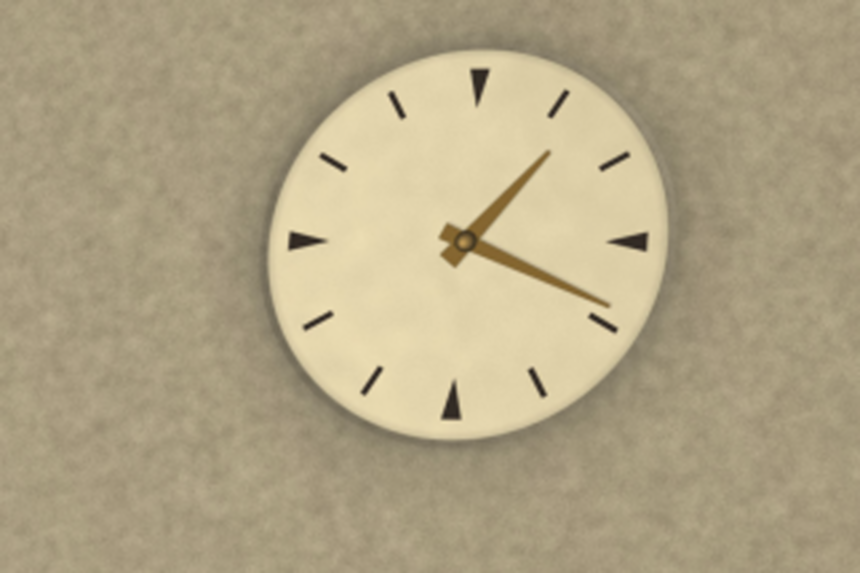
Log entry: {"hour": 1, "minute": 19}
